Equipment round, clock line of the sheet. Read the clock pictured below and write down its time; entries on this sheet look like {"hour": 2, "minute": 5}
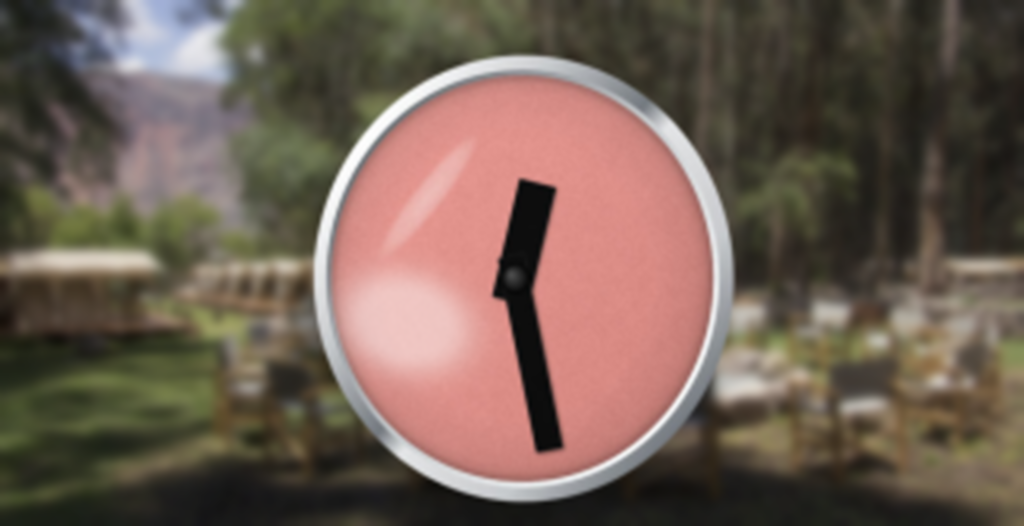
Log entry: {"hour": 12, "minute": 28}
